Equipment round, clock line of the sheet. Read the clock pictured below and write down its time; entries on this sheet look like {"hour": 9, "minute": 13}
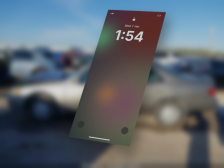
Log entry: {"hour": 1, "minute": 54}
